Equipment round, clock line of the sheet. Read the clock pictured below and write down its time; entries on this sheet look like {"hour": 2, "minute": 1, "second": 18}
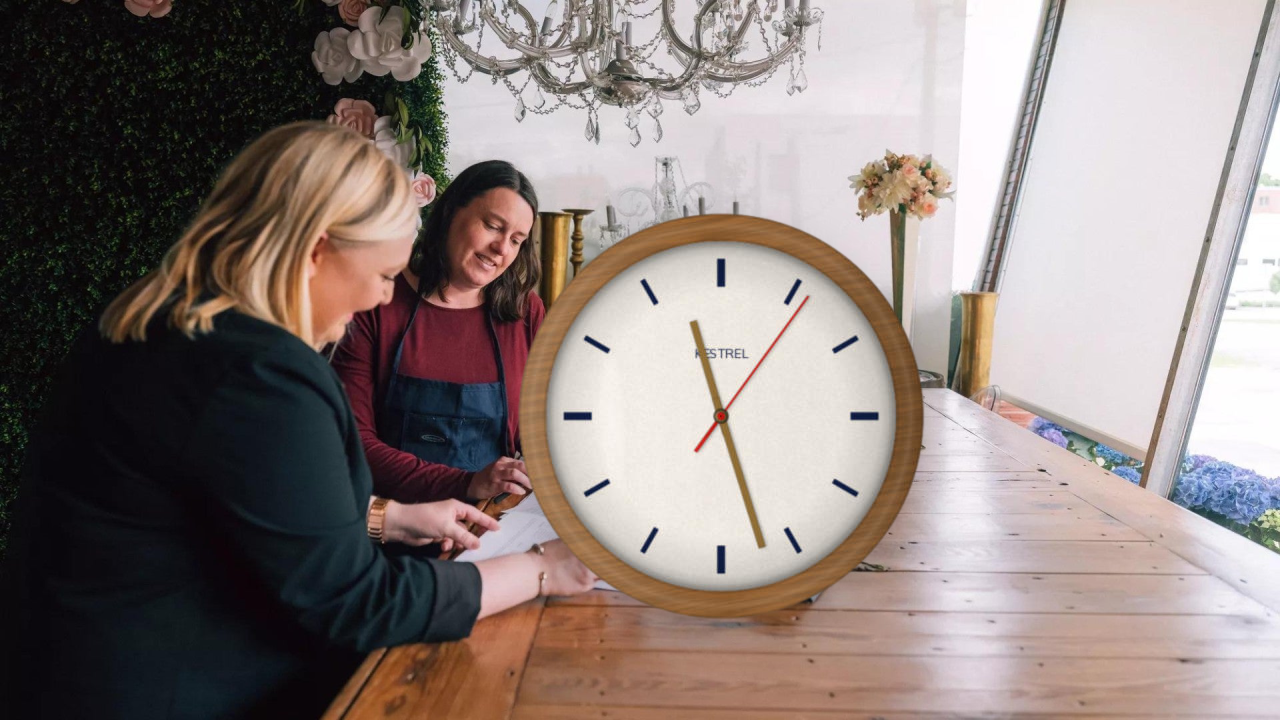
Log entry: {"hour": 11, "minute": 27, "second": 6}
